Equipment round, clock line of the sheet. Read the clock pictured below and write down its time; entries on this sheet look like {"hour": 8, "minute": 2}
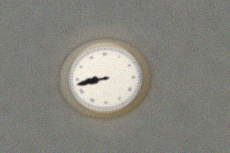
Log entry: {"hour": 8, "minute": 43}
